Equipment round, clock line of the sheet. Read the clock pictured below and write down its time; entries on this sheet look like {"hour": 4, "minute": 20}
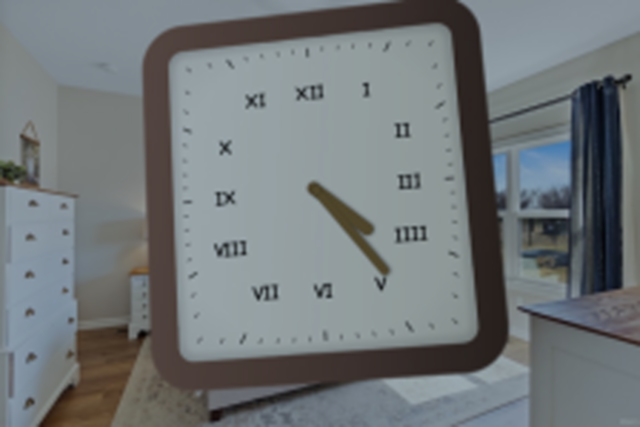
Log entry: {"hour": 4, "minute": 24}
